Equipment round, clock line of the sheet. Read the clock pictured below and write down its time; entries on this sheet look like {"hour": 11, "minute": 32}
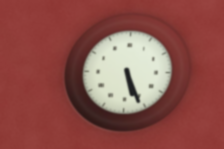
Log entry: {"hour": 5, "minute": 26}
